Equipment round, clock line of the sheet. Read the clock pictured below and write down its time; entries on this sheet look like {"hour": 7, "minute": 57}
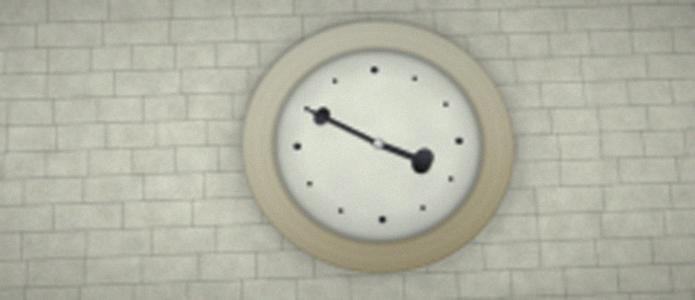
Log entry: {"hour": 3, "minute": 50}
